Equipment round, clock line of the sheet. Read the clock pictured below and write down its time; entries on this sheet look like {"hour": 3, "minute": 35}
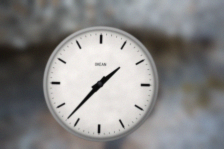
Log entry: {"hour": 1, "minute": 37}
